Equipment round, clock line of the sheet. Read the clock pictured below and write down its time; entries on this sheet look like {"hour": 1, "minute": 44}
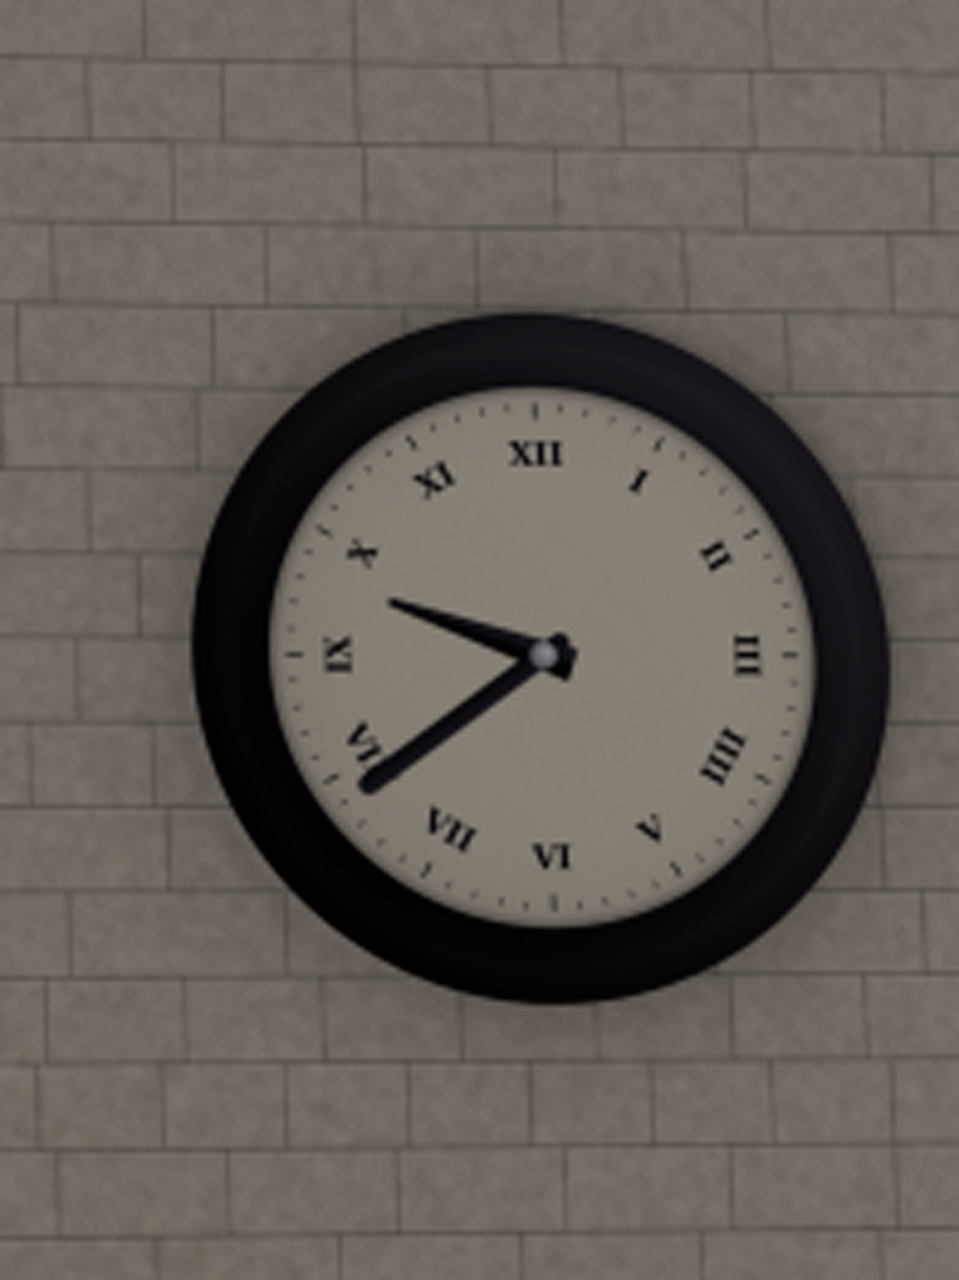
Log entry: {"hour": 9, "minute": 39}
